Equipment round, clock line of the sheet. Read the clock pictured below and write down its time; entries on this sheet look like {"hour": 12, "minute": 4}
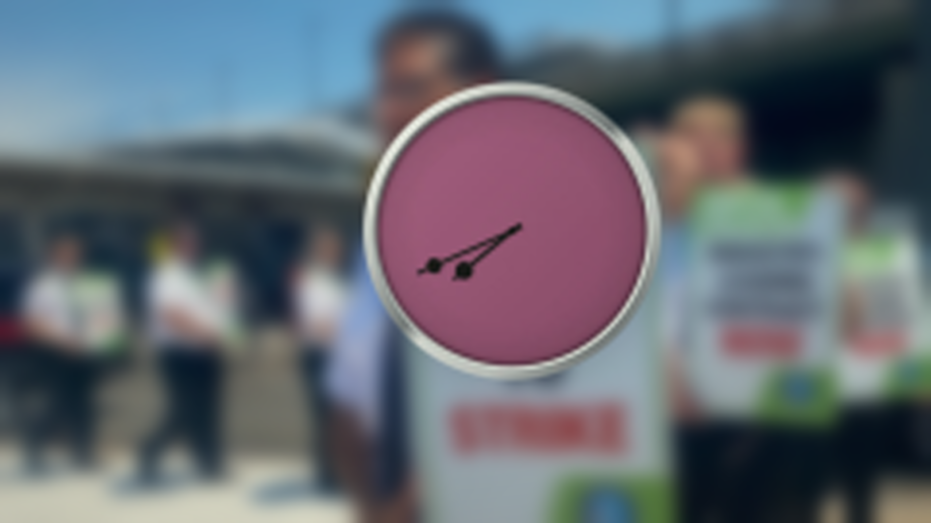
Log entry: {"hour": 7, "minute": 41}
